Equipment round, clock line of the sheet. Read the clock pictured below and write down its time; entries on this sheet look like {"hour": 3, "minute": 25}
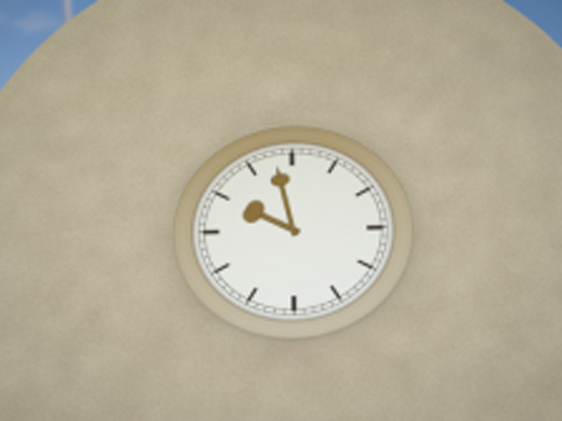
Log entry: {"hour": 9, "minute": 58}
